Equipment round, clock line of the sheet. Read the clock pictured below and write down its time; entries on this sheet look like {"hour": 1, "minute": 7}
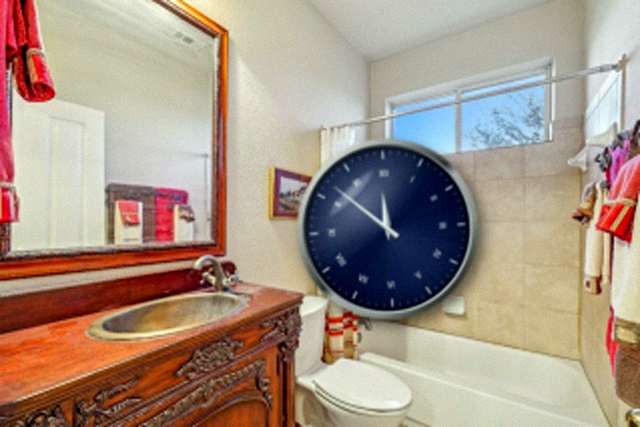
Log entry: {"hour": 11, "minute": 52}
